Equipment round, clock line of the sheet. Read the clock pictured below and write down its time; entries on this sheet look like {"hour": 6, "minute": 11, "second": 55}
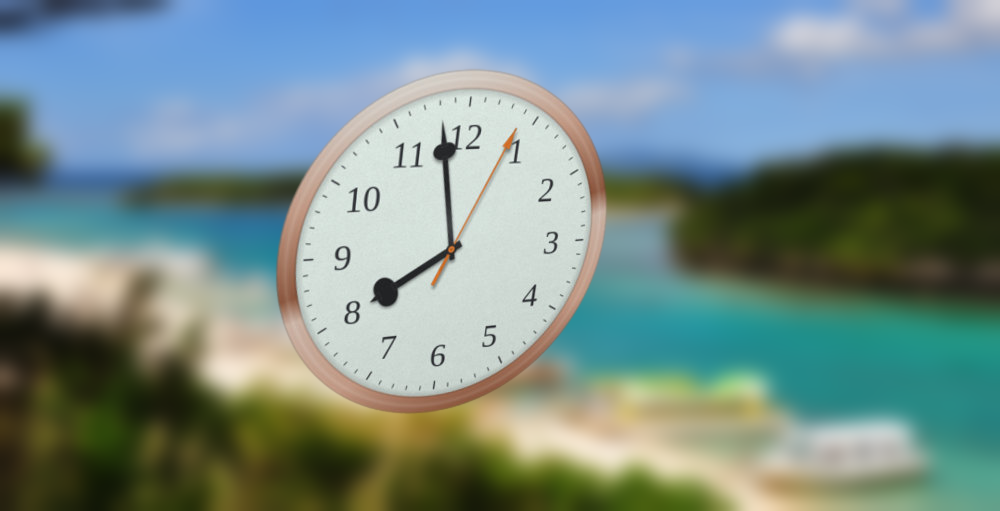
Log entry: {"hour": 7, "minute": 58, "second": 4}
